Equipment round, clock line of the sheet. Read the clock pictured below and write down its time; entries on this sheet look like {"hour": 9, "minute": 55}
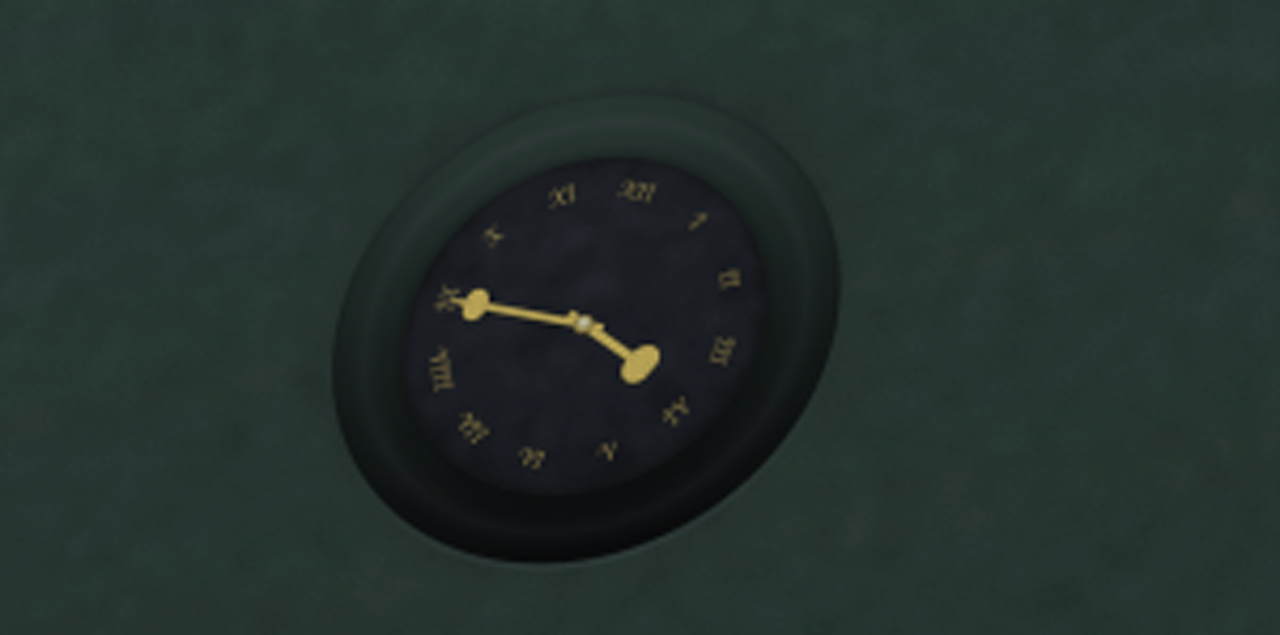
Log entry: {"hour": 3, "minute": 45}
